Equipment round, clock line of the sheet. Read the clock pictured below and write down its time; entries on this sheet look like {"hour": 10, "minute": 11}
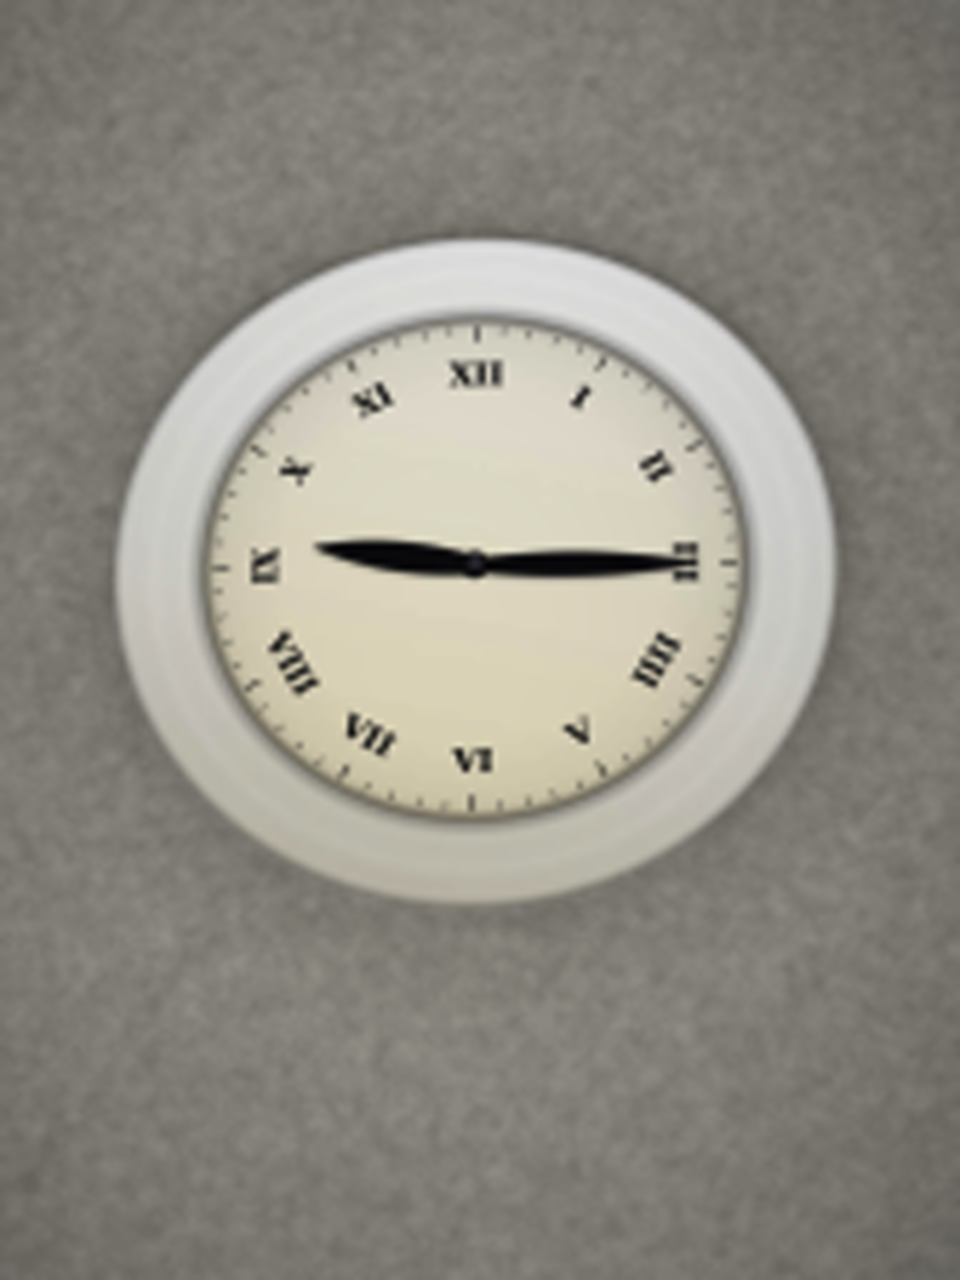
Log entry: {"hour": 9, "minute": 15}
